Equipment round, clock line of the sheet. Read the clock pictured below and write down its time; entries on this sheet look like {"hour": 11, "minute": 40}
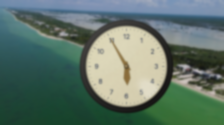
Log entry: {"hour": 5, "minute": 55}
